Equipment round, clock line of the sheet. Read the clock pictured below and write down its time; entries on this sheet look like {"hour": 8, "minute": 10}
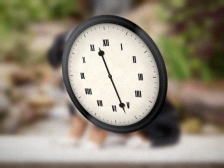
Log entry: {"hour": 11, "minute": 27}
